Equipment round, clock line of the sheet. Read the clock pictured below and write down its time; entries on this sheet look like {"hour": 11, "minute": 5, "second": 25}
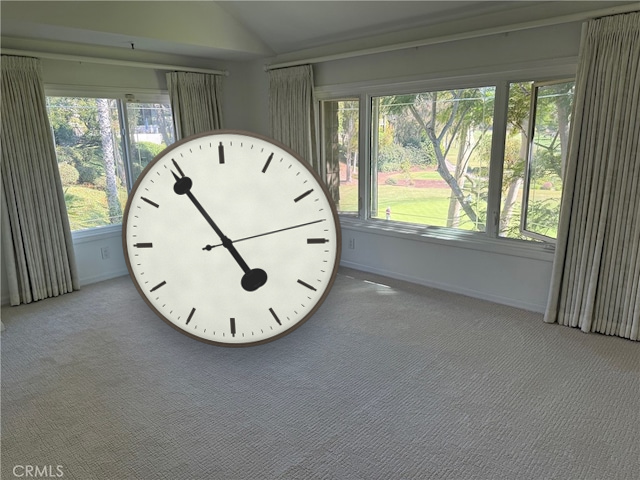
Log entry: {"hour": 4, "minute": 54, "second": 13}
